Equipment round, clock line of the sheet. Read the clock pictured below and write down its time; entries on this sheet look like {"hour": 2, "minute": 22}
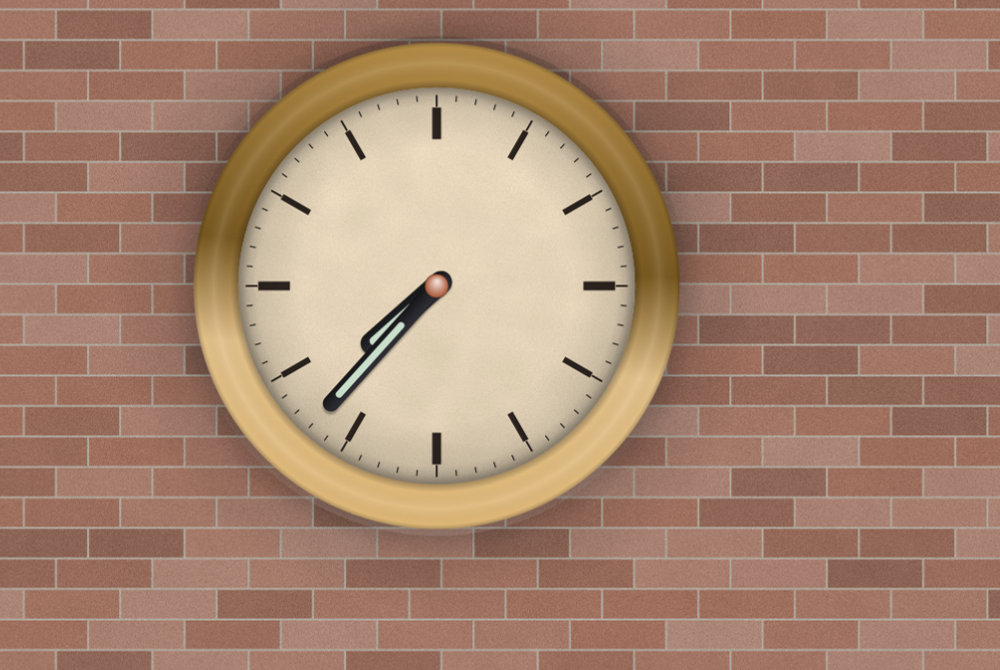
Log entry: {"hour": 7, "minute": 37}
